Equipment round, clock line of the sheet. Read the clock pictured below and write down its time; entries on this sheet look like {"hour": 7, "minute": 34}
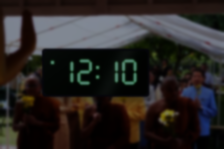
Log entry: {"hour": 12, "minute": 10}
